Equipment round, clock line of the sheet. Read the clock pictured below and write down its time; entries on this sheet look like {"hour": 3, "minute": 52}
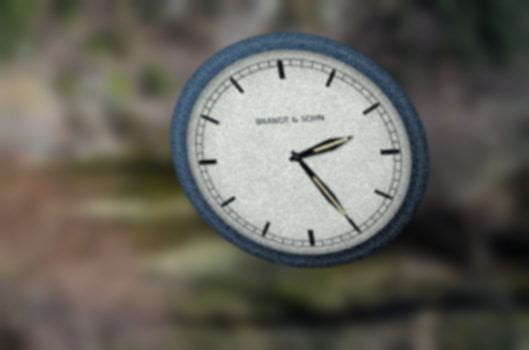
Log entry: {"hour": 2, "minute": 25}
